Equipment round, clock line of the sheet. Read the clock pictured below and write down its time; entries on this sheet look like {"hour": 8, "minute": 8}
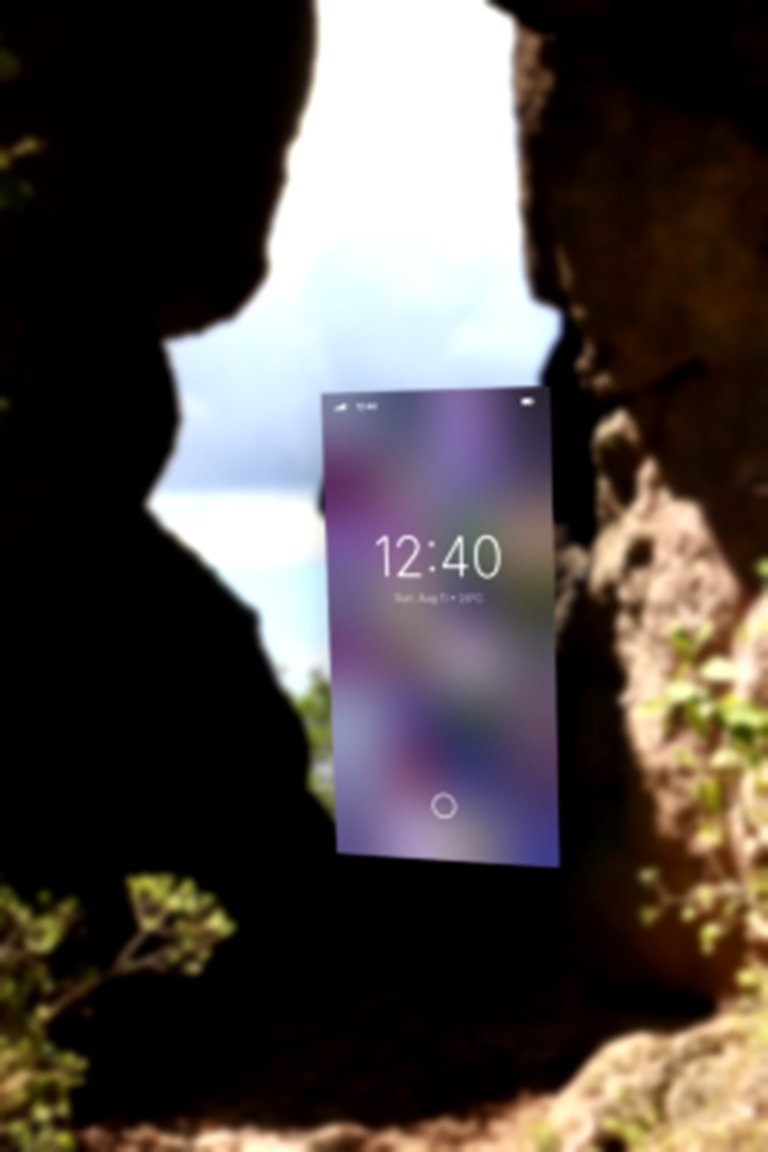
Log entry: {"hour": 12, "minute": 40}
